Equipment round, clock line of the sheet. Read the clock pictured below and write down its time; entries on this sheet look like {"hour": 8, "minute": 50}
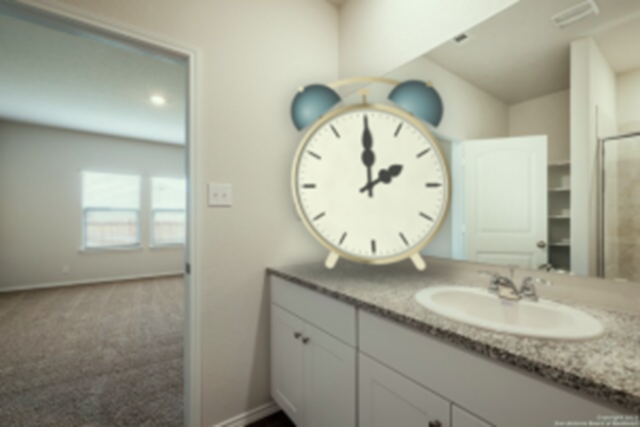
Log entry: {"hour": 2, "minute": 0}
